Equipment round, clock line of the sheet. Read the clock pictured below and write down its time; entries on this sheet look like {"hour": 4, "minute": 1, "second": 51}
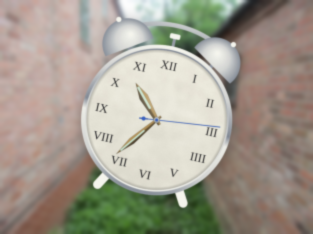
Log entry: {"hour": 10, "minute": 36, "second": 14}
